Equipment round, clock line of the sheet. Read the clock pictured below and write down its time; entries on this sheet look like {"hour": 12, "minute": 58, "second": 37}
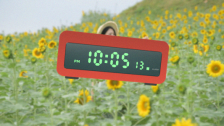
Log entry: {"hour": 10, "minute": 5, "second": 13}
